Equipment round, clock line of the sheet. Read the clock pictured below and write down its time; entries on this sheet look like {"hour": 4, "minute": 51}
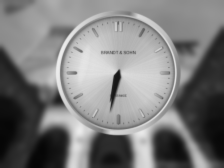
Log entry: {"hour": 6, "minute": 32}
